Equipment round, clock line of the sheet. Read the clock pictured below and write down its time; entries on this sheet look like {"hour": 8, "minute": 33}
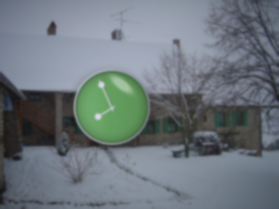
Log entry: {"hour": 7, "minute": 56}
